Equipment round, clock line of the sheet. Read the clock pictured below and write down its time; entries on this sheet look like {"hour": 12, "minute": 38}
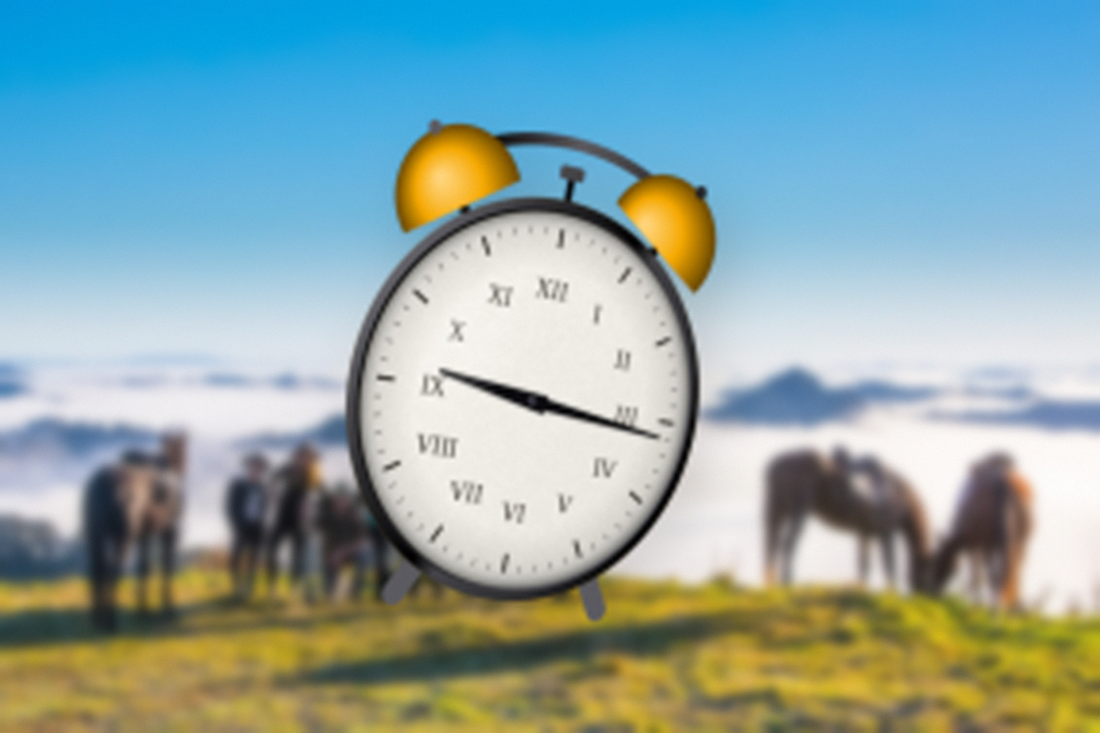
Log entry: {"hour": 9, "minute": 16}
